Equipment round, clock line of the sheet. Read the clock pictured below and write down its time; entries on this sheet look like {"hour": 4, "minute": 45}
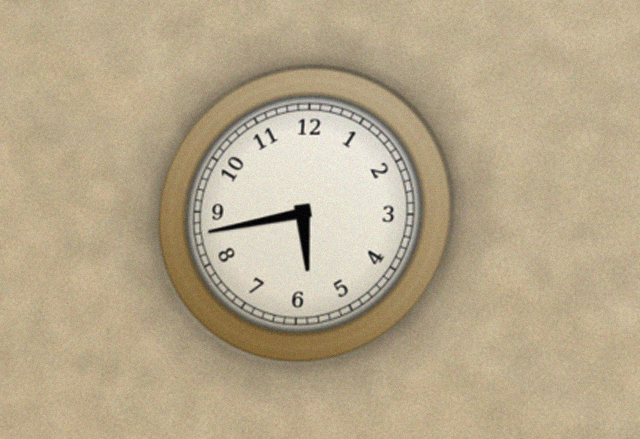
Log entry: {"hour": 5, "minute": 43}
